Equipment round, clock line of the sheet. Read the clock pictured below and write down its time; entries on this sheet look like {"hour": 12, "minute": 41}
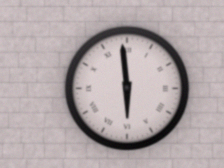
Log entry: {"hour": 5, "minute": 59}
